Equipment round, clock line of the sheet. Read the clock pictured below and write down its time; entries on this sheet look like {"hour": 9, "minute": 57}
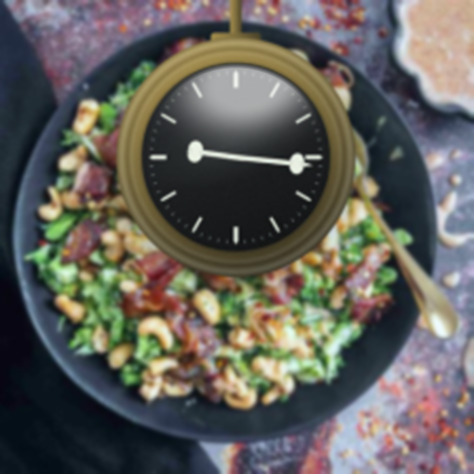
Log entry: {"hour": 9, "minute": 16}
